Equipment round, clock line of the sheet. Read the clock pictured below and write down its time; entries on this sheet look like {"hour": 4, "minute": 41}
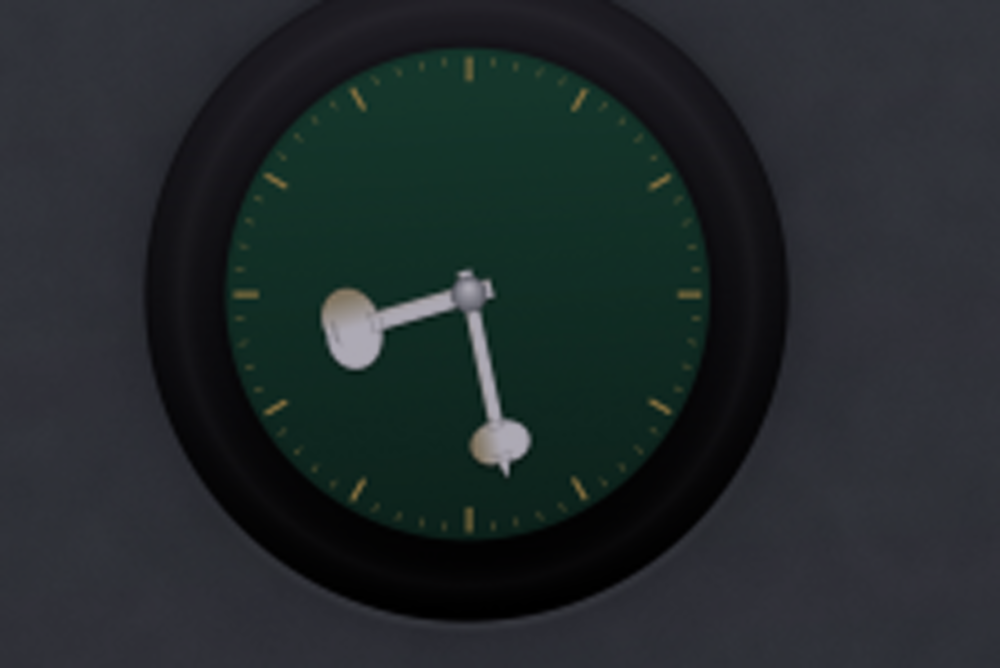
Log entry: {"hour": 8, "minute": 28}
